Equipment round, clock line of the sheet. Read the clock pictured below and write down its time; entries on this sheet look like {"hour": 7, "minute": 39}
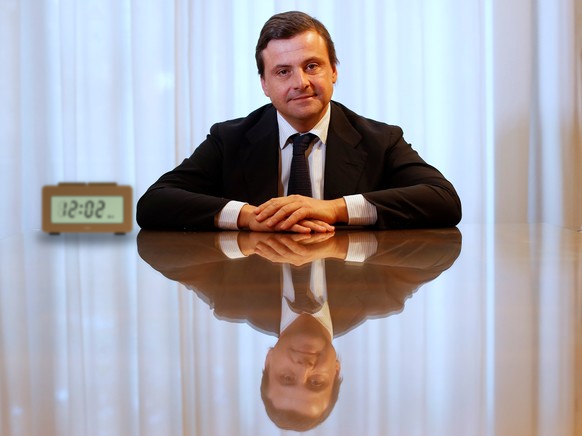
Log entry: {"hour": 12, "minute": 2}
